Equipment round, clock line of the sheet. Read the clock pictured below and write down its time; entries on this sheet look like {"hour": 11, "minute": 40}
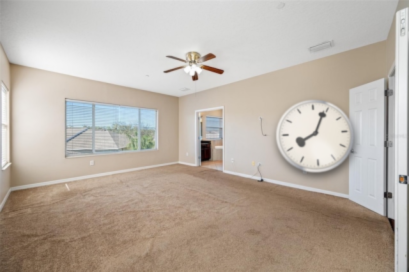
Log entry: {"hour": 8, "minute": 4}
